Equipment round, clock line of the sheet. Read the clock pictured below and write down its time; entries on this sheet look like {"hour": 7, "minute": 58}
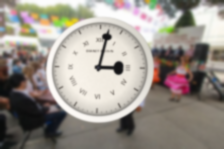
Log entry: {"hour": 3, "minute": 2}
